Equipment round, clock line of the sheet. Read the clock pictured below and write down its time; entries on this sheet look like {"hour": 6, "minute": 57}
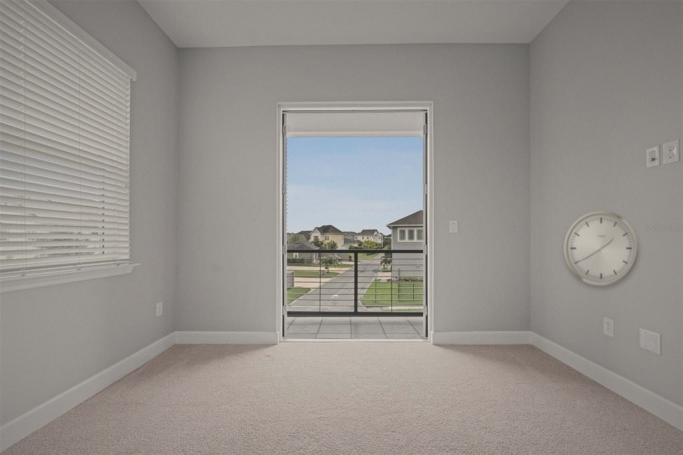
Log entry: {"hour": 1, "minute": 40}
